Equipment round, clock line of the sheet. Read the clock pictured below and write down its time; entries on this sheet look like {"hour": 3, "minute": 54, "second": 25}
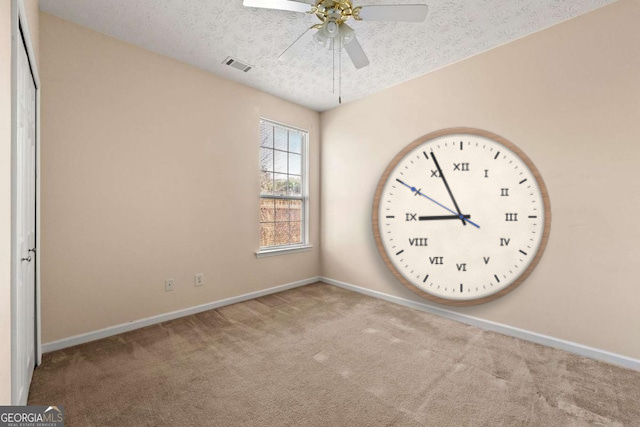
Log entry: {"hour": 8, "minute": 55, "second": 50}
